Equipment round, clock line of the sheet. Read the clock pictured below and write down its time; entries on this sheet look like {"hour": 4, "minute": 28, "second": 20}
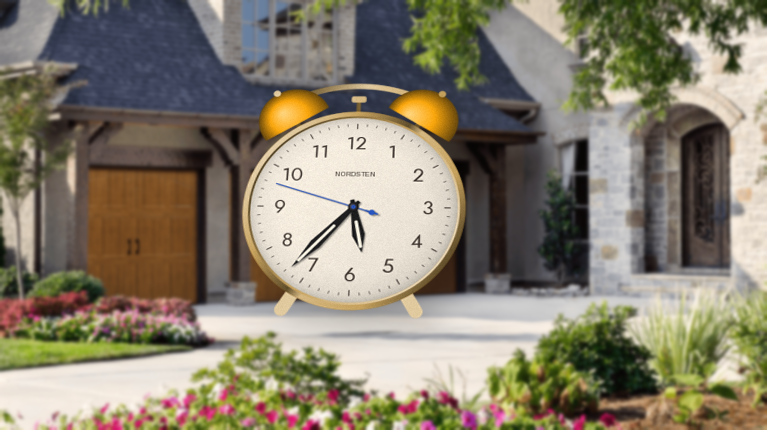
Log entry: {"hour": 5, "minute": 36, "second": 48}
